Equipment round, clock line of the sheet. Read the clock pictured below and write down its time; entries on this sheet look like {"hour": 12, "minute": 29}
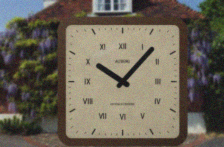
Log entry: {"hour": 10, "minute": 7}
